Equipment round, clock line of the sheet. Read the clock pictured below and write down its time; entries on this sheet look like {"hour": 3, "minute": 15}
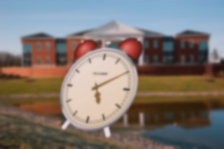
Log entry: {"hour": 5, "minute": 10}
